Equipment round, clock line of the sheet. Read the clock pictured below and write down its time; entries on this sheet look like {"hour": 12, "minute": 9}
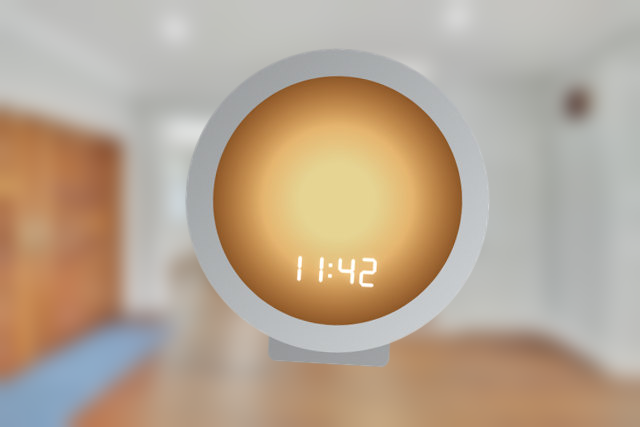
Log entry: {"hour": 11, "minute": 42}
